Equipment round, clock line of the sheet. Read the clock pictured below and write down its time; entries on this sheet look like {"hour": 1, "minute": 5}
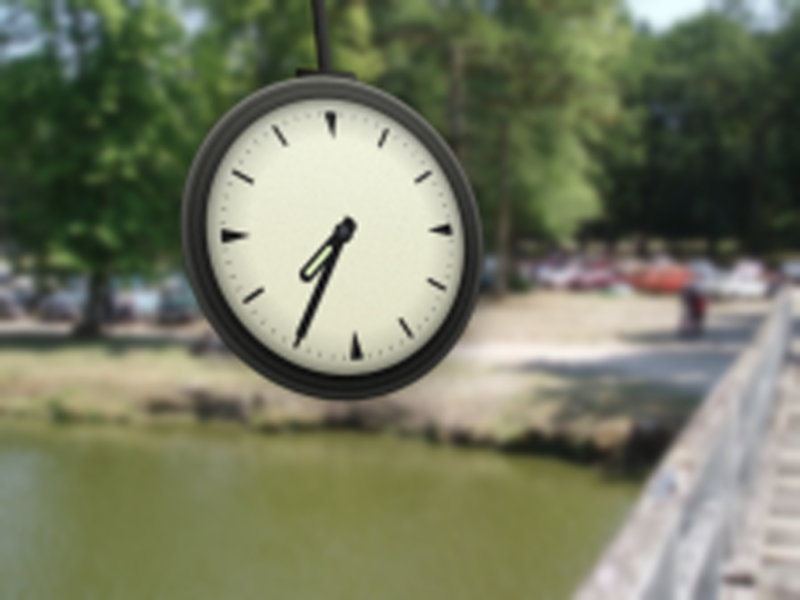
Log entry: {"hour": 7, "minute": 35}
